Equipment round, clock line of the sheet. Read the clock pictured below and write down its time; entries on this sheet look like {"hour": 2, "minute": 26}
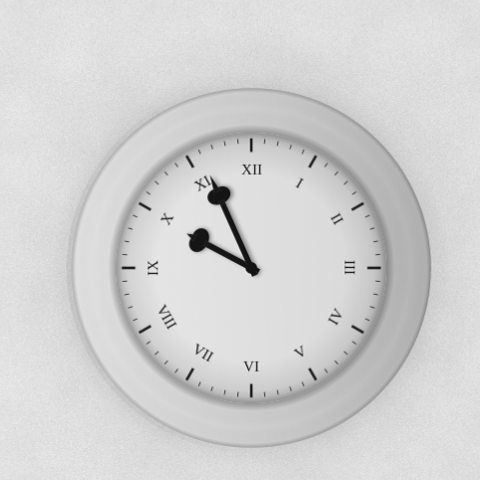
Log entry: {"hour": 9, "minute": 56}
